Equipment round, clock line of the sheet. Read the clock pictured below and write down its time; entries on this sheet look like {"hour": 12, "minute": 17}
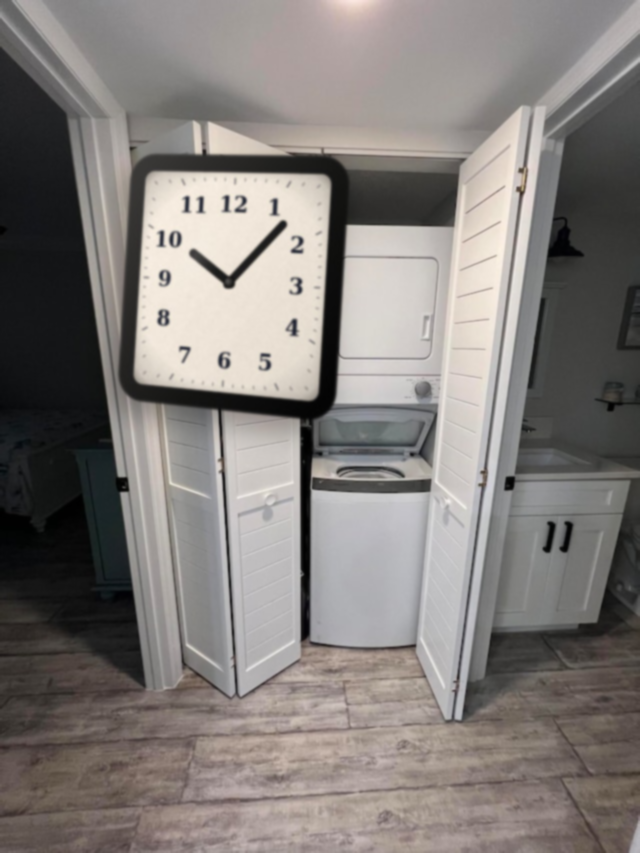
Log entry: {"hour": 10, "minute": 7}
